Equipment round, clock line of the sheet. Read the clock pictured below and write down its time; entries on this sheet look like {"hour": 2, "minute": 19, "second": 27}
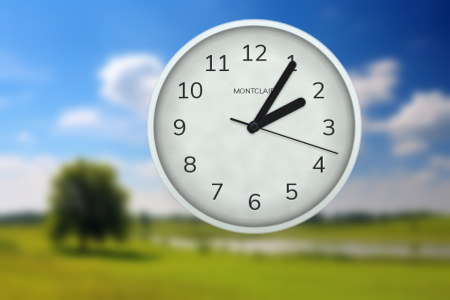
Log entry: {"hour": 2, "minute": 5, "second": 18}
